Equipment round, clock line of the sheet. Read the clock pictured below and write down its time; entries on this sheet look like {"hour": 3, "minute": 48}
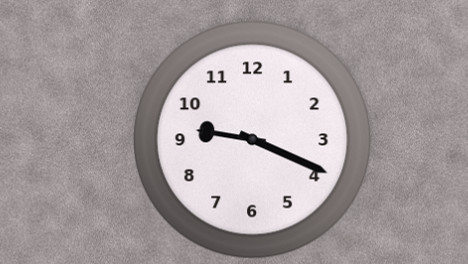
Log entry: {"hour": 9, "minute": 19}
